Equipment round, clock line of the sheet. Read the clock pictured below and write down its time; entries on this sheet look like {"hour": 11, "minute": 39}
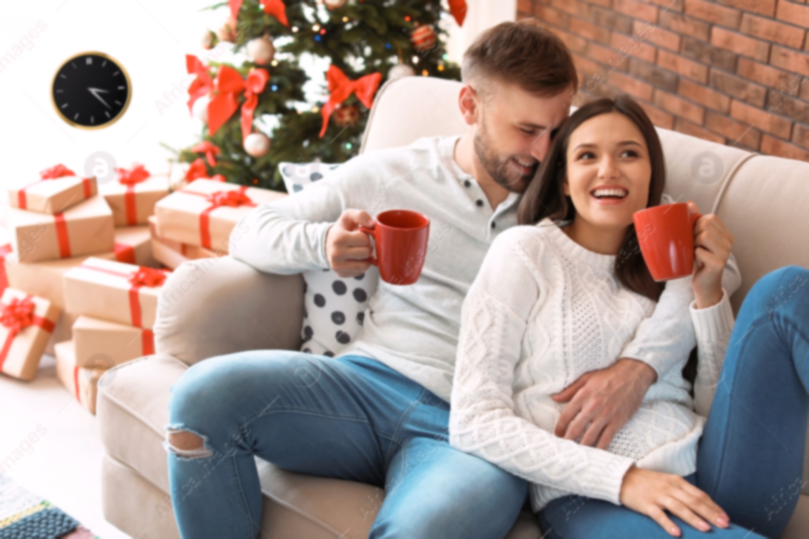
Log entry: {"hour": 3, "minute": 23}
